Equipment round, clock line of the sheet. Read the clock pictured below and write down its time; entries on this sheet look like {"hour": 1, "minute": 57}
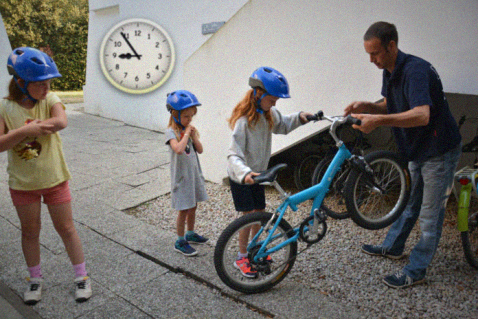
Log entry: {"hour": 8, "minute": 54}
